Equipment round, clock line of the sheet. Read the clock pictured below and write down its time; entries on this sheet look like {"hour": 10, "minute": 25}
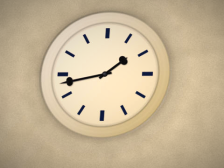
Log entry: {"hour": 1, "minute": 43}
